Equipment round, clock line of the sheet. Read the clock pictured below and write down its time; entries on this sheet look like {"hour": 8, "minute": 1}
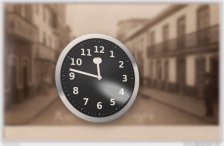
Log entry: {"hour": 11, "minute": 47}
